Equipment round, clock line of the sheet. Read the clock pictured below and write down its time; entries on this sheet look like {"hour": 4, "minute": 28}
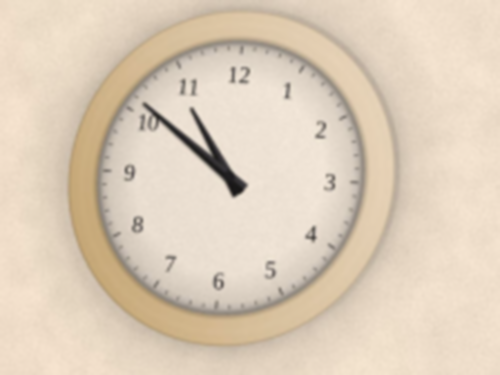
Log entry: {"hour": 10, "minute": 51}
